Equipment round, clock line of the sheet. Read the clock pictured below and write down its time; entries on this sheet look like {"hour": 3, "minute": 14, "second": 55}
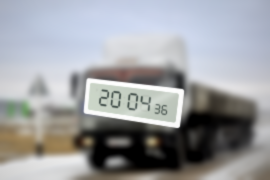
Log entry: {"hour": 20, "minute": 4, "second": 36}
